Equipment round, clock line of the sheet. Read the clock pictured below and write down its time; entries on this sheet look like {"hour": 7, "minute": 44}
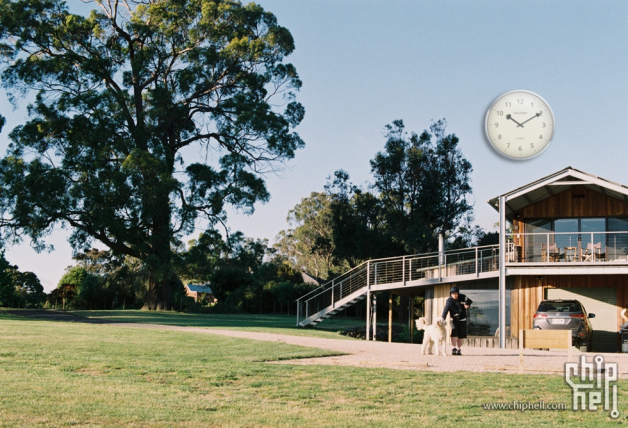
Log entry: {"hour": 10, "minute": 10}
